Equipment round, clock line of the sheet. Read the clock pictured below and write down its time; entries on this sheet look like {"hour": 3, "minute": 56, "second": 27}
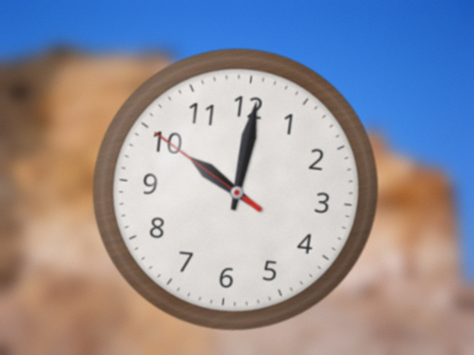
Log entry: {"hour": 10, "minute": 0, "second": 50}
